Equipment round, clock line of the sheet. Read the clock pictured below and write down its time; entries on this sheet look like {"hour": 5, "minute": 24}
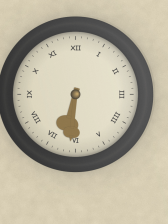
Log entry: {"hour": 6, "minute": 31}
